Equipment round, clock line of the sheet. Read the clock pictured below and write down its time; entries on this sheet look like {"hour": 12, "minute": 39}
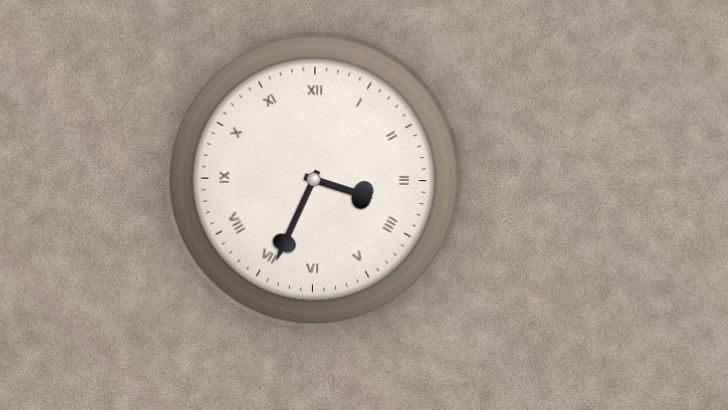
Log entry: {"hour": 3, "minute": 34}
